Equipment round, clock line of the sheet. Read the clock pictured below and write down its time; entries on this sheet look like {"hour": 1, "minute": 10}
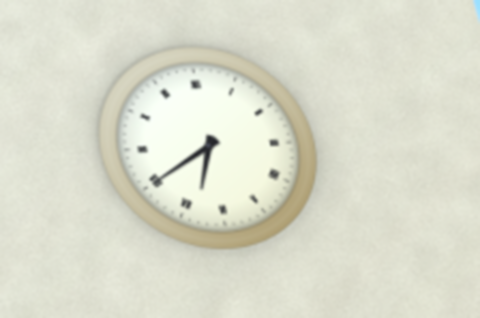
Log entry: {"hour": 6, "minute": 40}
